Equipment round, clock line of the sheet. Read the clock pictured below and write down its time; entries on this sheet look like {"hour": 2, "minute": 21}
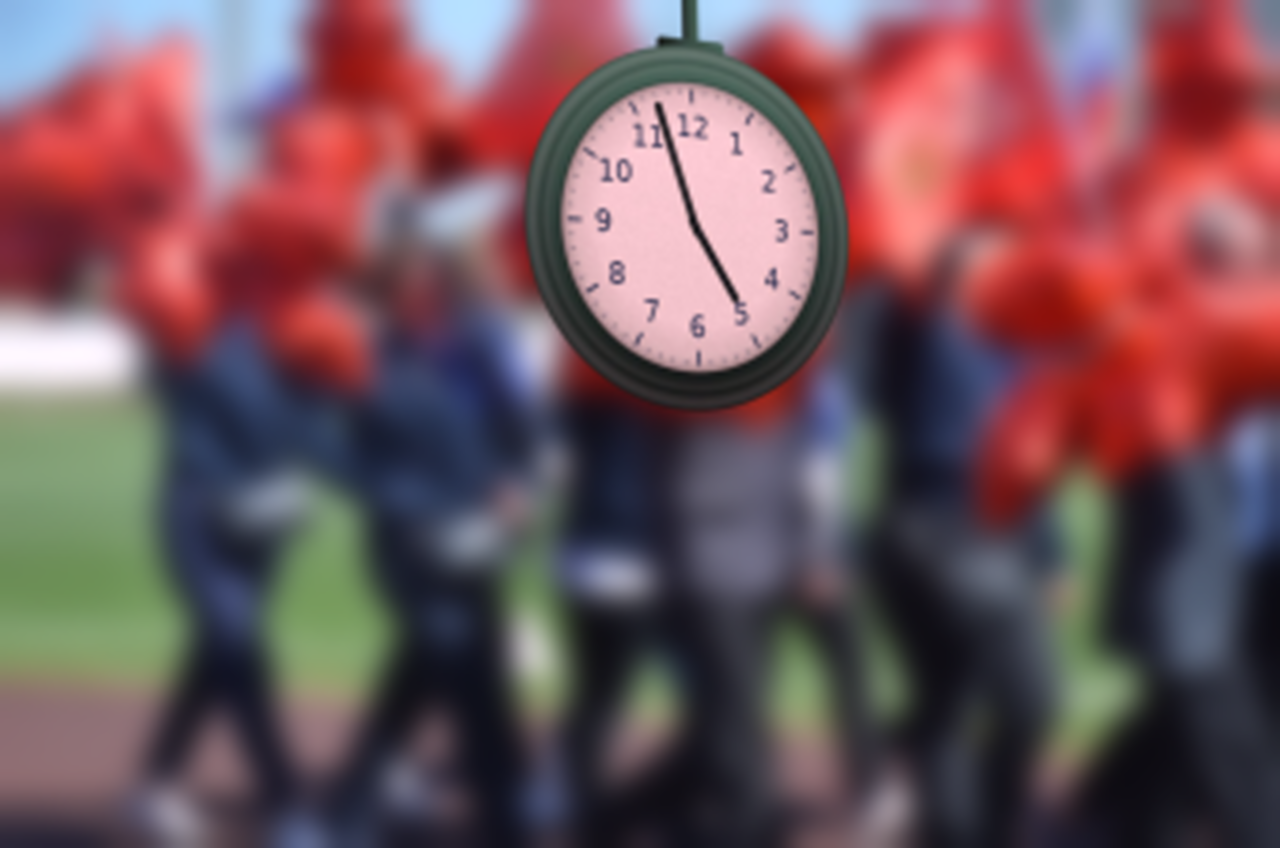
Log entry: {"hour": 4, "minute": 57}
